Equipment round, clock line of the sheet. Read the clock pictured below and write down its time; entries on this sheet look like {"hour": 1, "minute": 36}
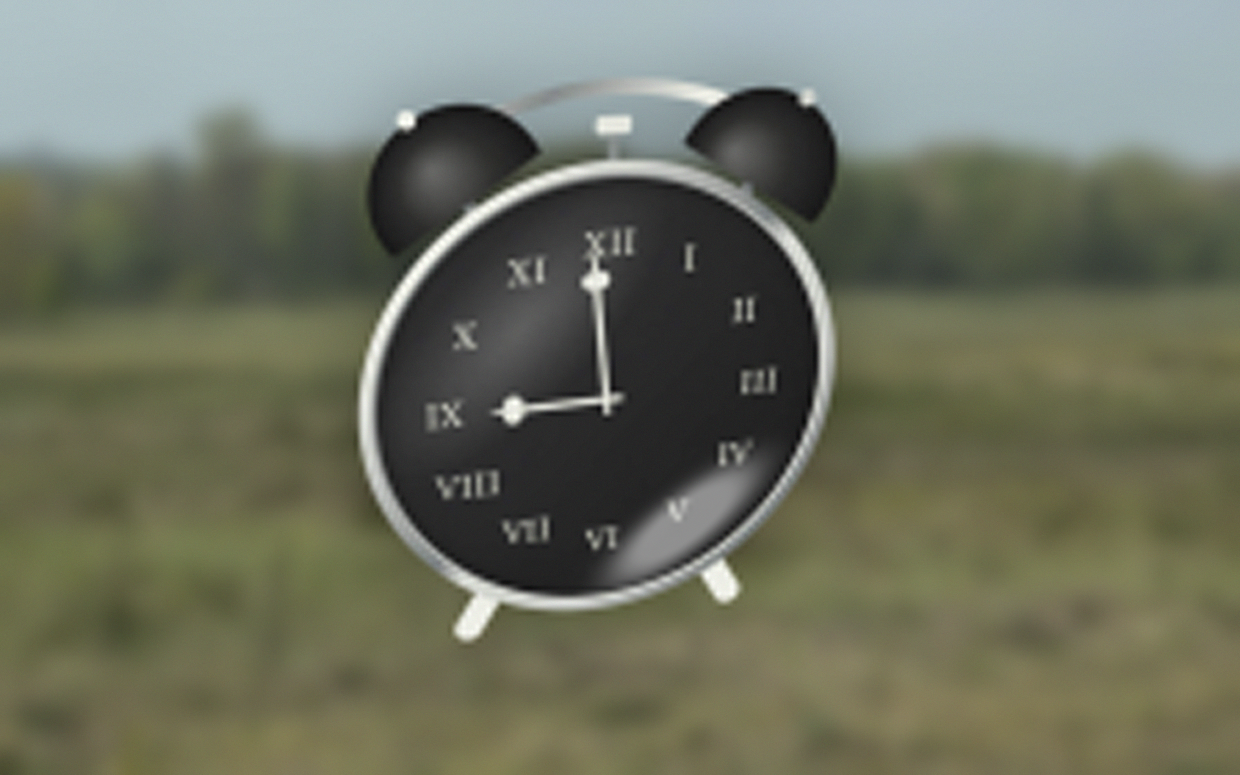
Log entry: {"hour": 8, "minute": 59}
